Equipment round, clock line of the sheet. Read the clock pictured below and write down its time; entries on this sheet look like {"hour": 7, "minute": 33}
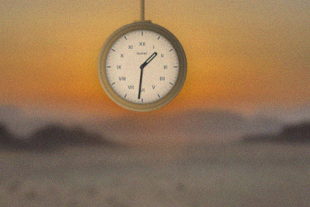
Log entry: {"hour": 1, "minute": 31}
